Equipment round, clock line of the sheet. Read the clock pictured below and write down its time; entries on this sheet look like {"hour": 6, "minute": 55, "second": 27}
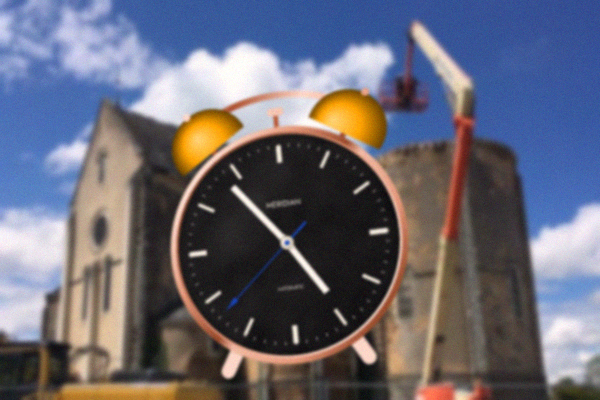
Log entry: {"hour": 4, "minute": 53, "second": 38}
